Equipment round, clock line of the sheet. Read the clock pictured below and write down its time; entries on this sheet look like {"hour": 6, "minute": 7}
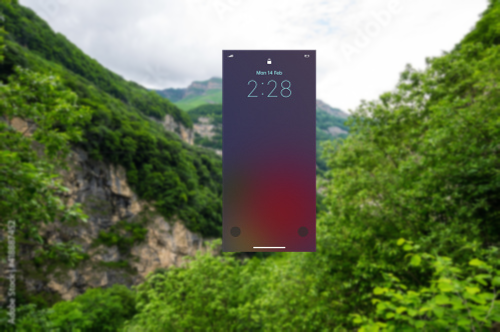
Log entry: {"hour": 2, "minute": 28}
